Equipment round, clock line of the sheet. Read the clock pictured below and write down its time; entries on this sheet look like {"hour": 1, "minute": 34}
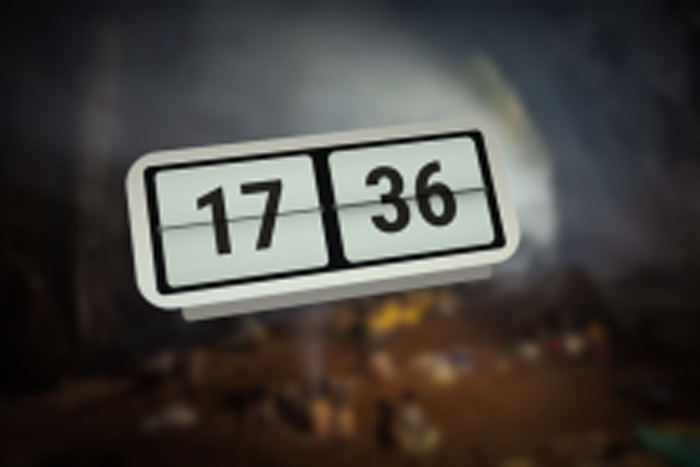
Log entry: {"hour": 17, "minute": 36}
